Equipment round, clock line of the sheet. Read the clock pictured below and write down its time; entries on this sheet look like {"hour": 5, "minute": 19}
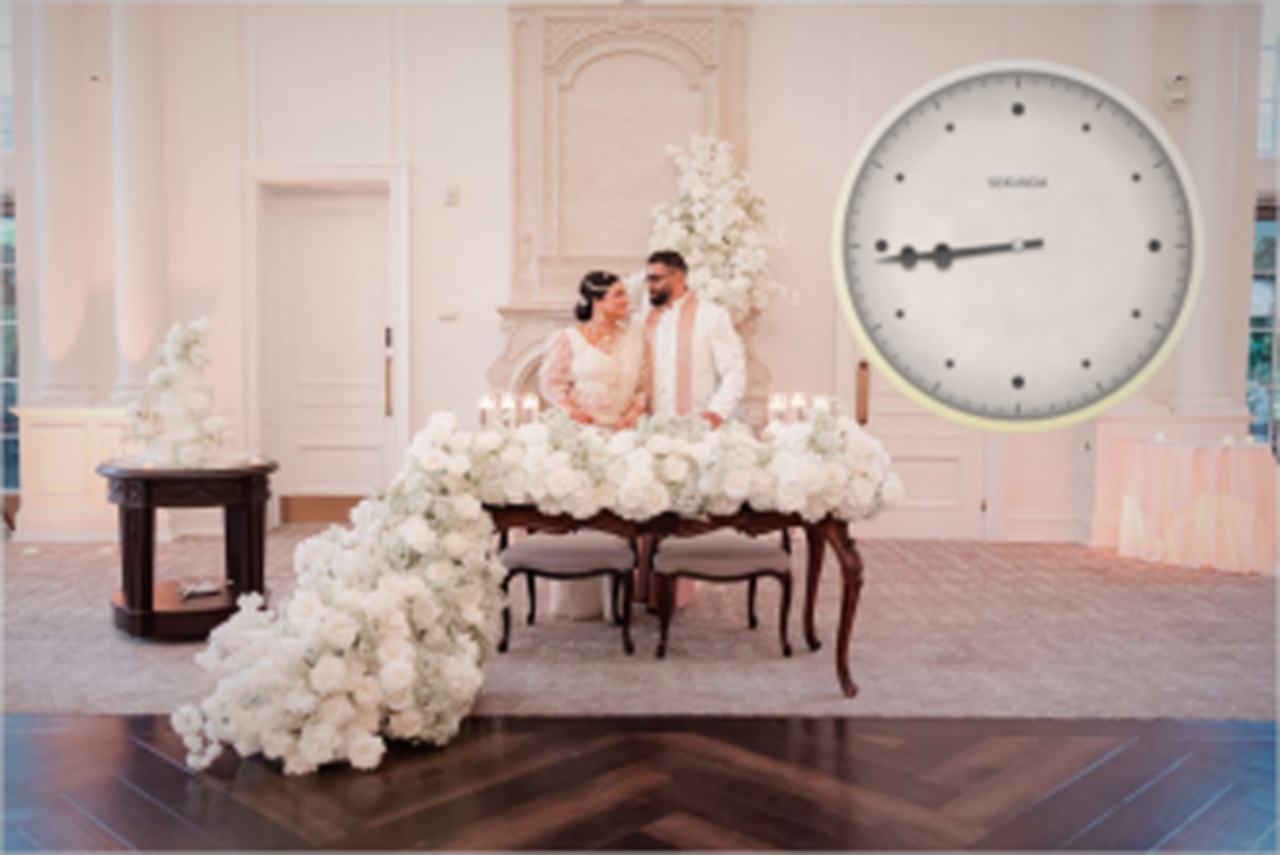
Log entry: {"hour": 8, "minute": 44}
